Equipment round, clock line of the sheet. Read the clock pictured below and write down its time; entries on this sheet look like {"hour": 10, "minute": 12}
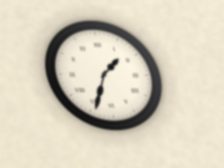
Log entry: {"hour": 1, "minute": 34}
